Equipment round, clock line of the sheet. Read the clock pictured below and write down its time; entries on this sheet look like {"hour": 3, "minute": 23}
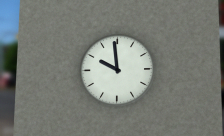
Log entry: {"hour": 9, "minute": 59}
